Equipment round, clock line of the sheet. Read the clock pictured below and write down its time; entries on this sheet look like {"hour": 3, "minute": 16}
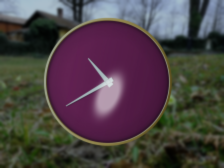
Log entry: {"hour": 10, "minute": 40}
